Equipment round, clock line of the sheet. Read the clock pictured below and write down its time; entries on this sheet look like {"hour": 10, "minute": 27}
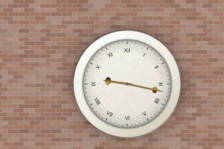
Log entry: {"hour": 9, "minute": 17}
